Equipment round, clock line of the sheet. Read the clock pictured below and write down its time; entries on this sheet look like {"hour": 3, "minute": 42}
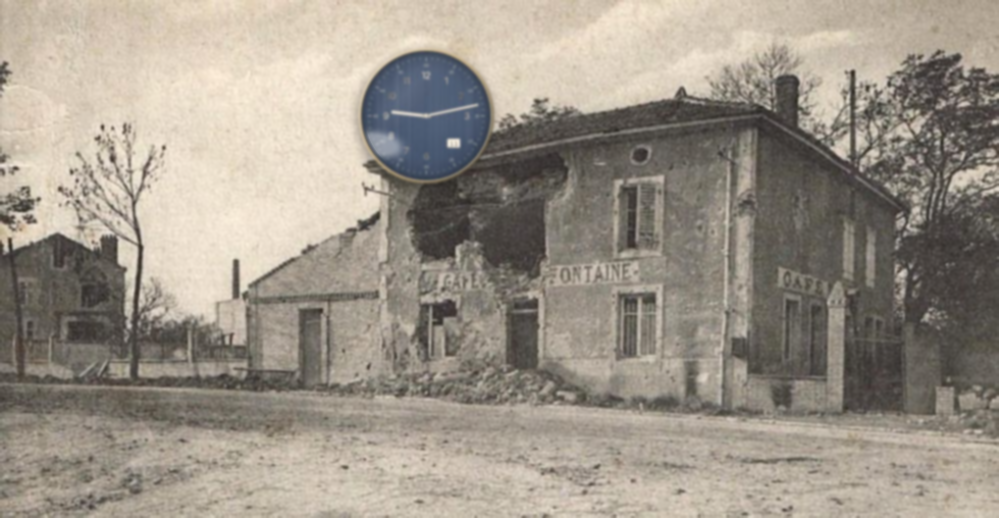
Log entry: {"hour": 9, "minute": 13}
